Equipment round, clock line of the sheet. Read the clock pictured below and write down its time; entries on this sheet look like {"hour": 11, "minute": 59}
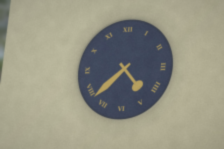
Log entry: {"hour": 4, "minute": 38}
